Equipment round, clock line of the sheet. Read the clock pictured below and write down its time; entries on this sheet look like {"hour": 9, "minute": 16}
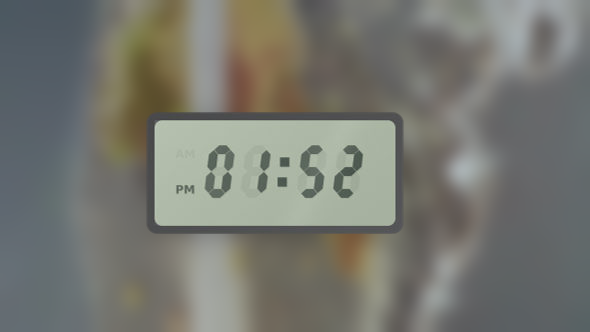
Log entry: {"hour": 1, "minute": 52}
